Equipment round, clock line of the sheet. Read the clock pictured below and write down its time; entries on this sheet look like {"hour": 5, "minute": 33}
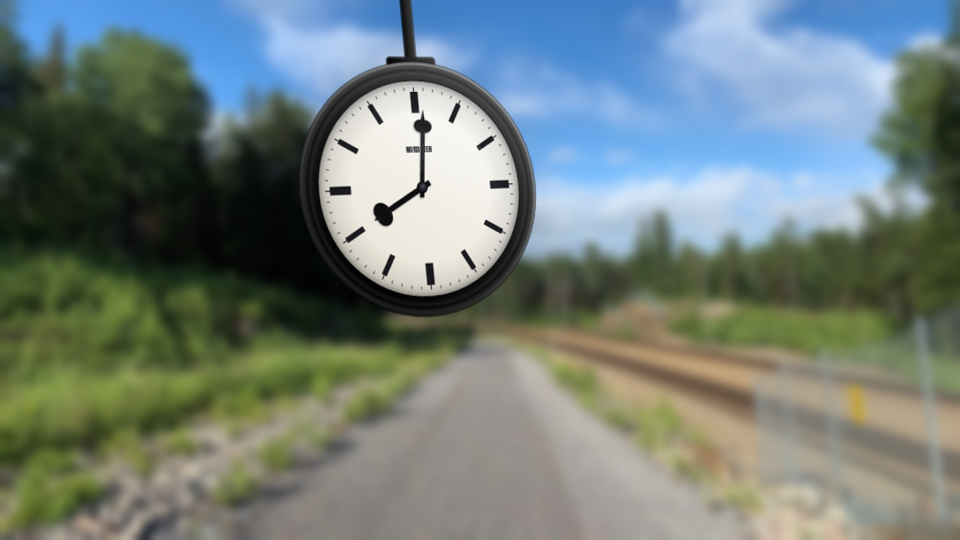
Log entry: {"hour": 8, "minute": 1}
